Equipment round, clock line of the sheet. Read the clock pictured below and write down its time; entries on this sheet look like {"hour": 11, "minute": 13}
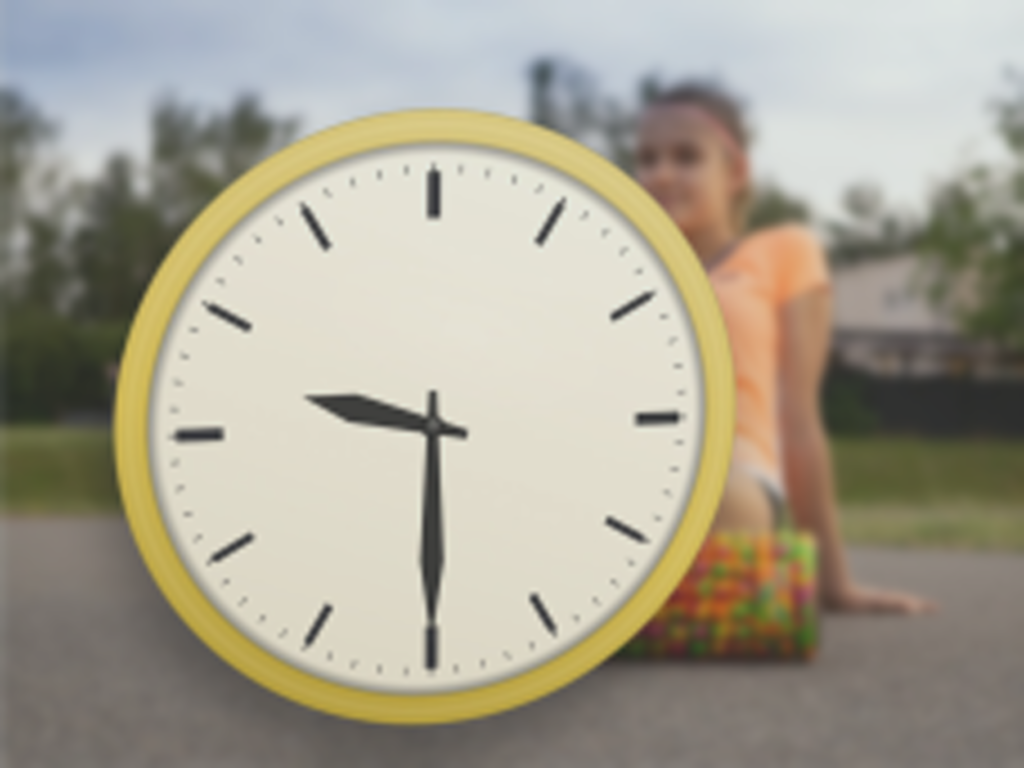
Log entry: {"hour": 9, "minute": 30}
